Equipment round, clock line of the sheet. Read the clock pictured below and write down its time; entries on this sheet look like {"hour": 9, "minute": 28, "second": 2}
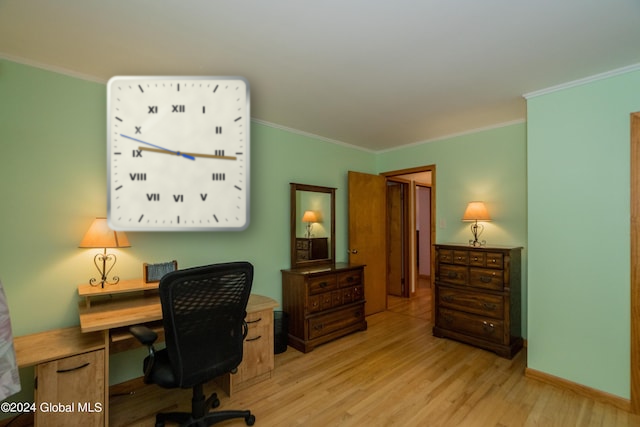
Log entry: {"hour": 9, "minute": 15, "second": 48}
